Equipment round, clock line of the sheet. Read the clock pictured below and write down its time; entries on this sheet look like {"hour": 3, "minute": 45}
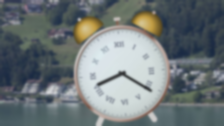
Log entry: {"hour": 8, "minute": 21}
